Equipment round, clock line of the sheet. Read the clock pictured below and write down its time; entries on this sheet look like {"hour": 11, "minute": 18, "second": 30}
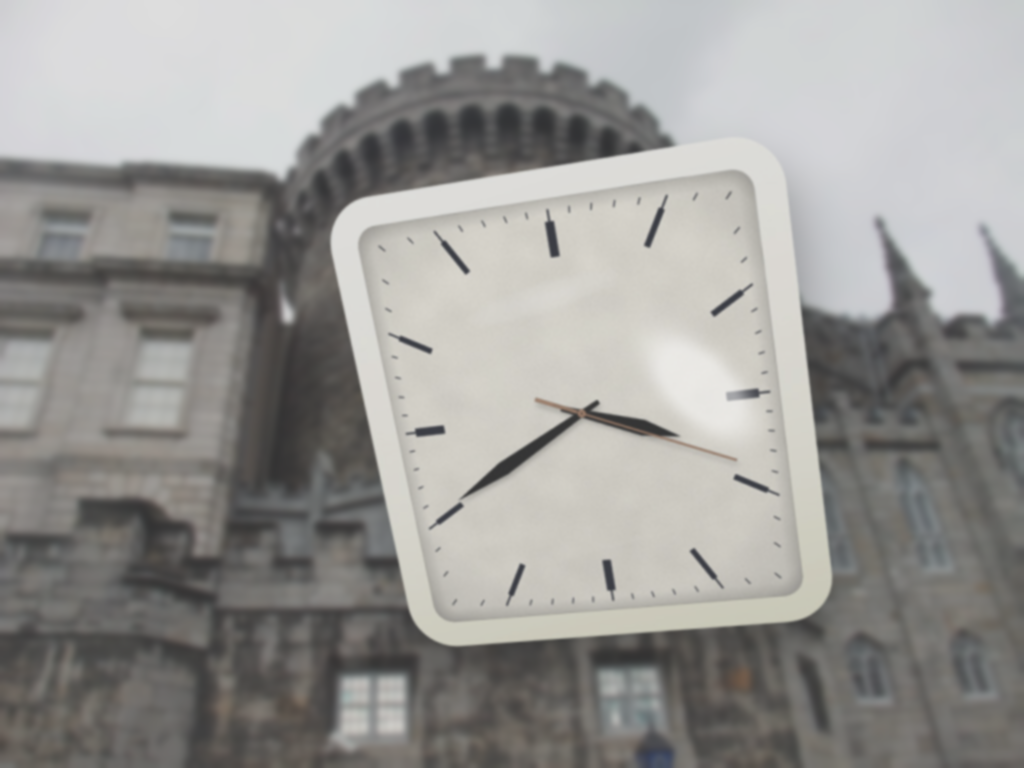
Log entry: {"hour": 3, "minute": 40, "second": 19}
